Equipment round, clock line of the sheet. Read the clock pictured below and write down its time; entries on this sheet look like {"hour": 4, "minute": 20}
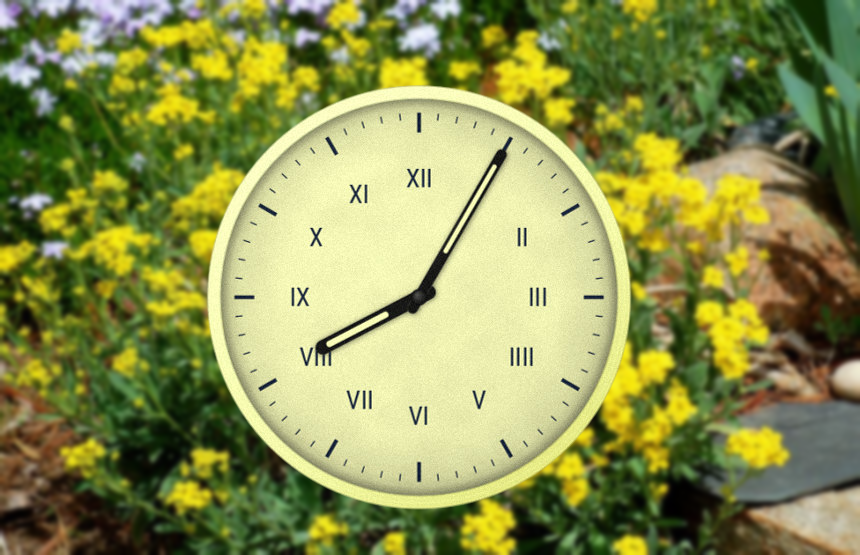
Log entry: {"hour": 8, "minute": 5}
